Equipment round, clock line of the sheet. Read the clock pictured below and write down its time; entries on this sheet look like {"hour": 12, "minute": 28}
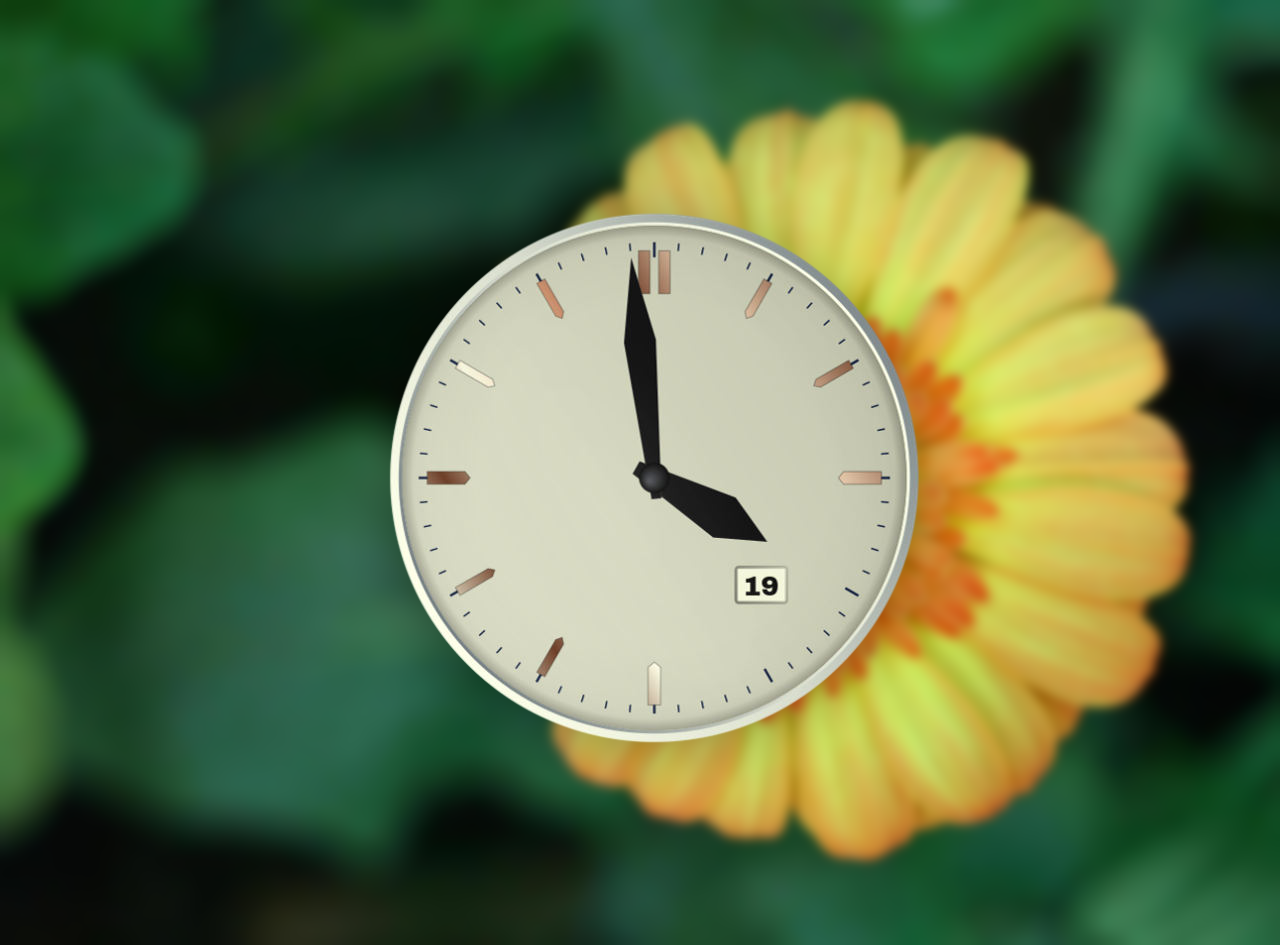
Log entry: {"hour": 3, "minute": 59}
